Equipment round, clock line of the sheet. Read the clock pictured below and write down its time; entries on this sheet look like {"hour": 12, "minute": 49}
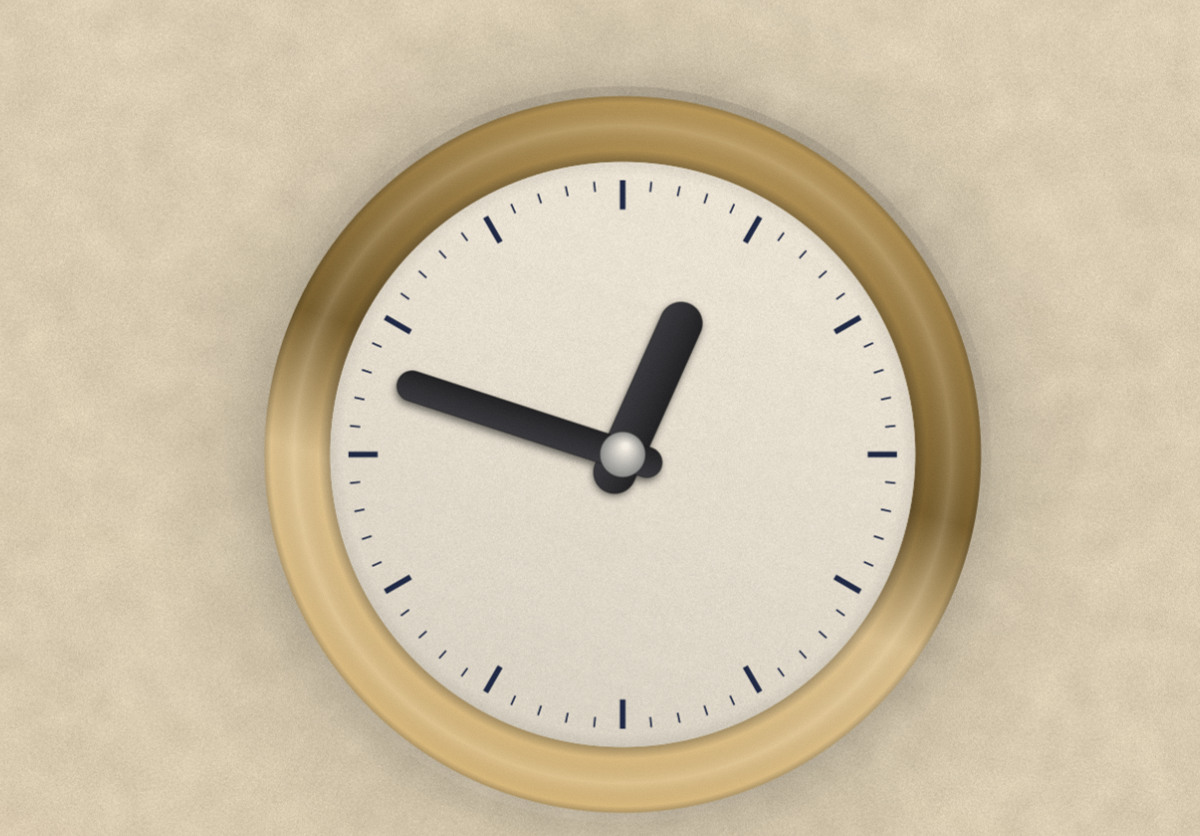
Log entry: {"hour": 12, "minute": 48}
